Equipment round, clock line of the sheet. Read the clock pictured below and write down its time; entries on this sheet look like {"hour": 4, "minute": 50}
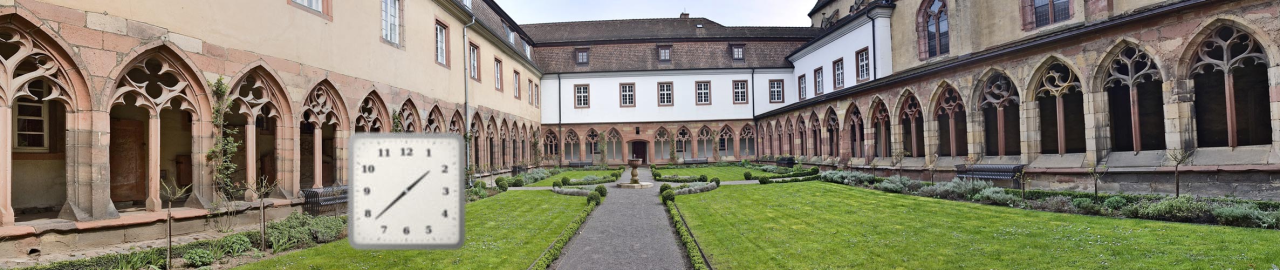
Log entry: {"hour": 1, "minute": 38}
